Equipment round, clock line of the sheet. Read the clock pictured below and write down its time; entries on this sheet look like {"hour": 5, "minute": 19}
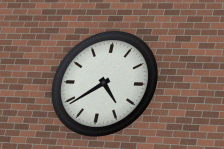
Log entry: {"hour": 4, "minute": 39}
